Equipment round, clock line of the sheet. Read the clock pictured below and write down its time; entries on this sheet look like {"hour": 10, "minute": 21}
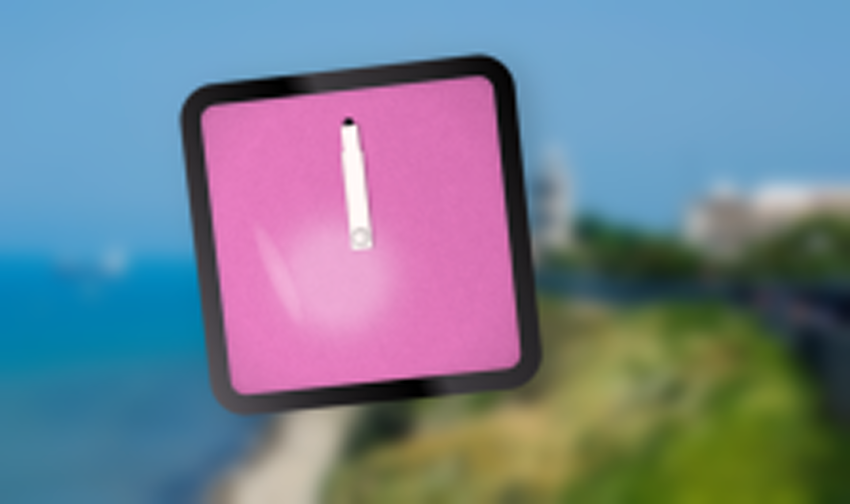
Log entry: {"hour": 12, "minute": 0}
